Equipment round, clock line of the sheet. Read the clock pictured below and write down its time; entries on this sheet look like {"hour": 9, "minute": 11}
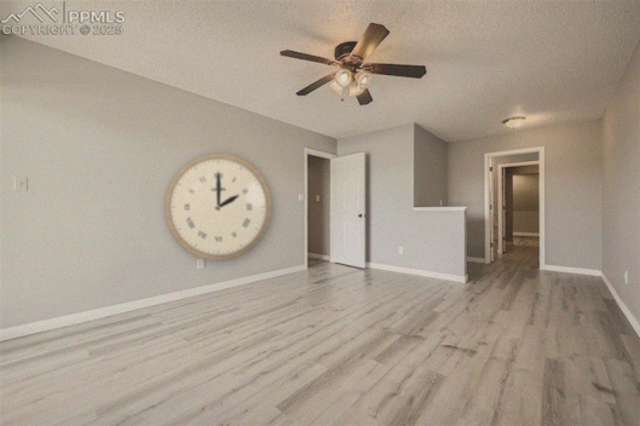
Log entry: {"hour": 2, "minute": 0}
